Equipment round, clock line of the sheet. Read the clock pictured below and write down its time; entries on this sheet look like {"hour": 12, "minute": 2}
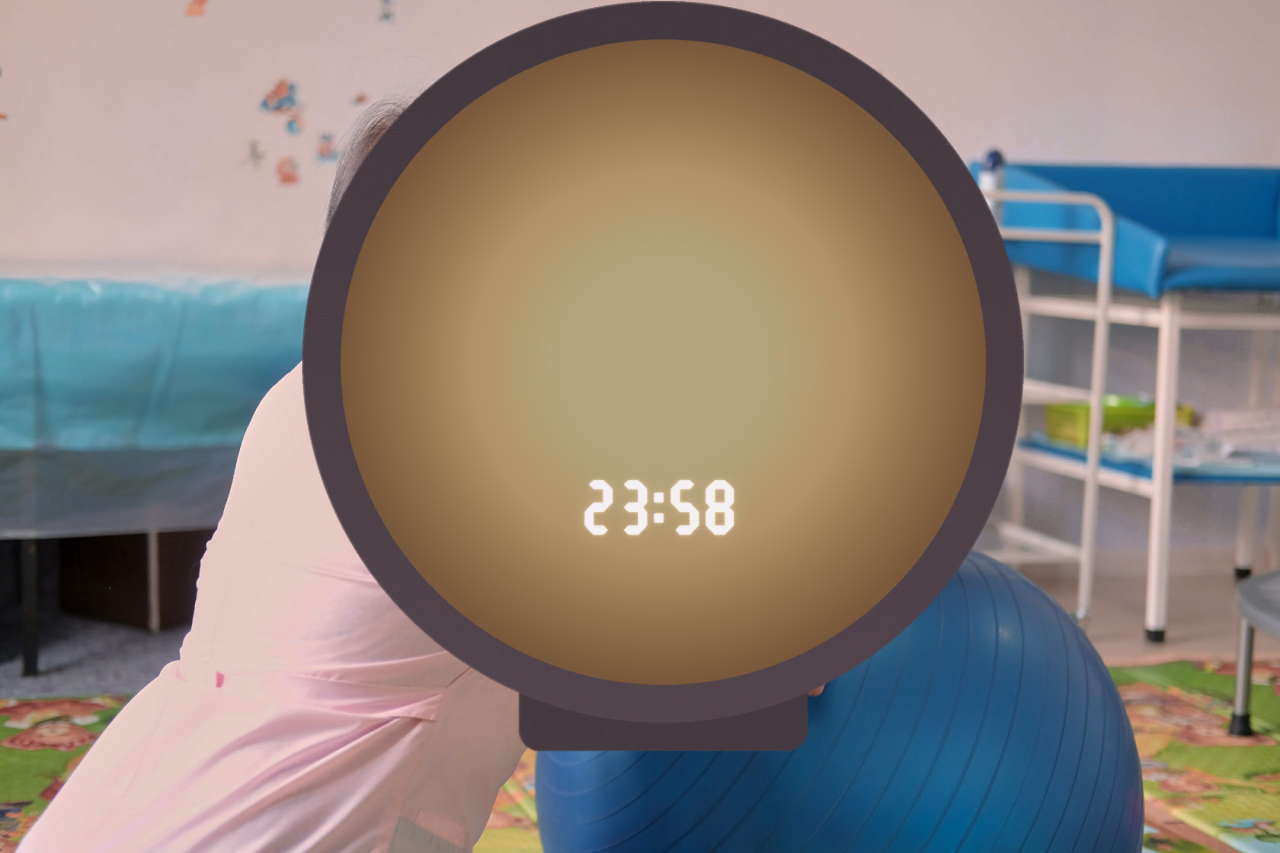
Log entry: {"hour": 23, "minute": 58}
